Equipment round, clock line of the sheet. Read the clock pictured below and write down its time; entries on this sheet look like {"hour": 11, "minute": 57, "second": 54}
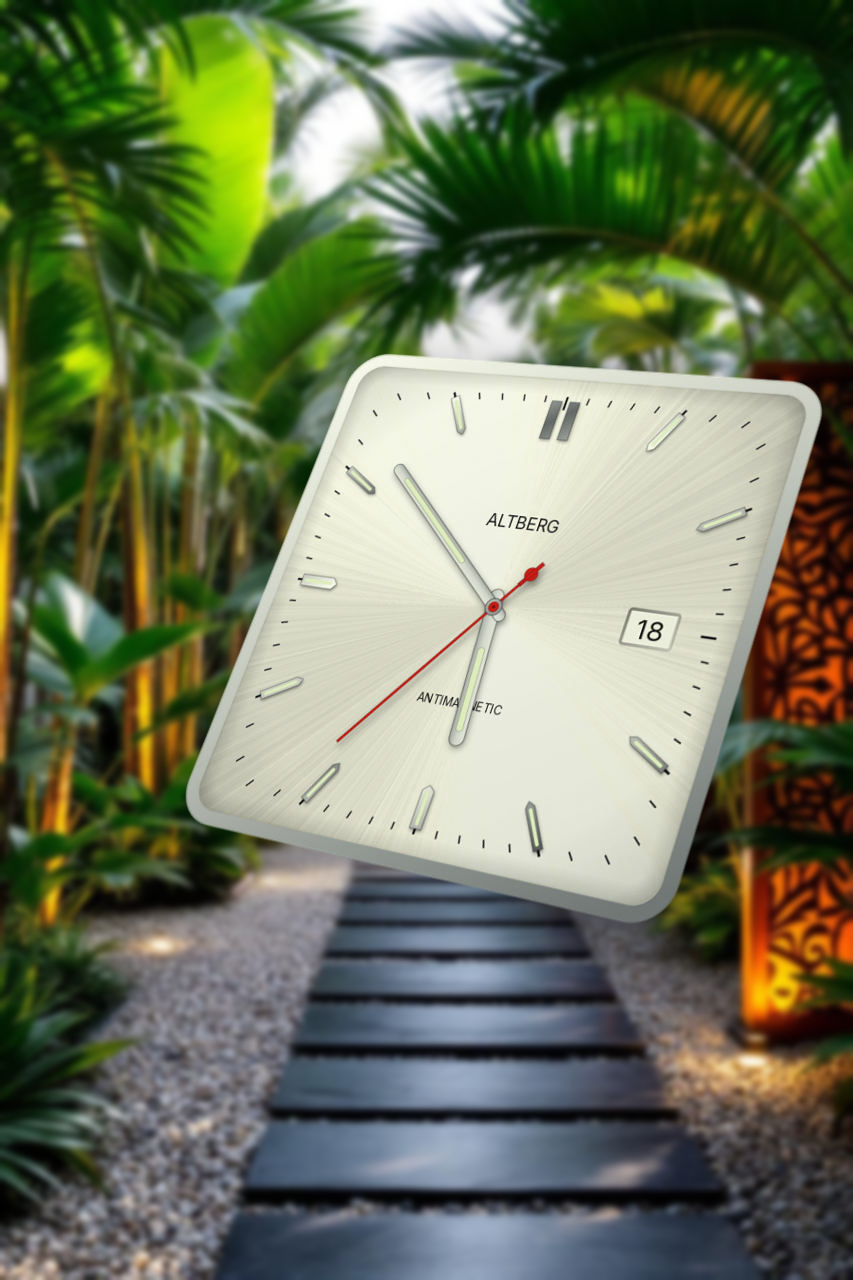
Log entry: {"hour": 5, "minute": 51, "second": 36}
